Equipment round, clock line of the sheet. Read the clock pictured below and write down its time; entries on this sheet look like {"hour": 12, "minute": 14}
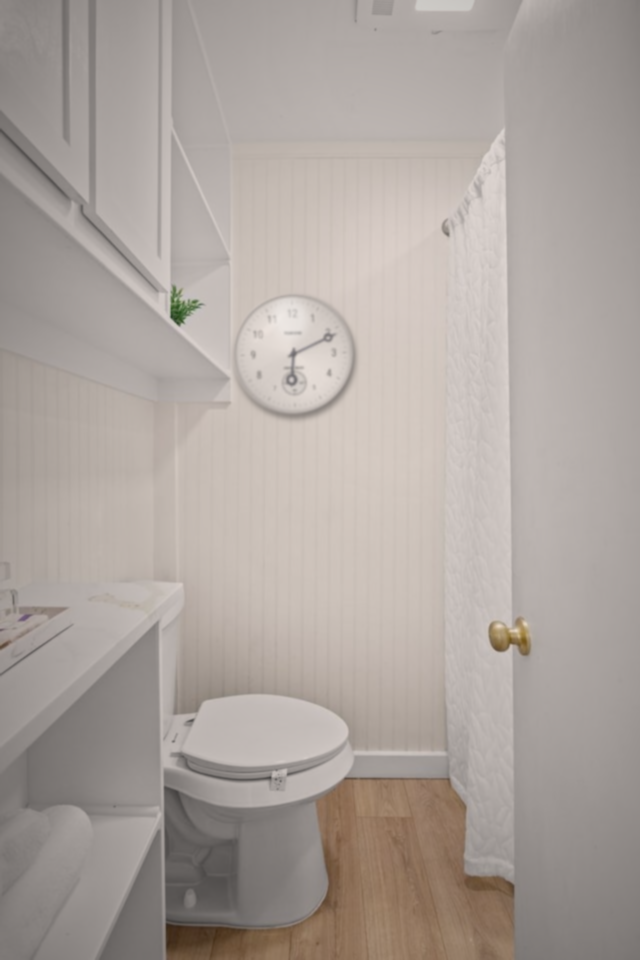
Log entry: {"hour": 6, "minute": 11}
